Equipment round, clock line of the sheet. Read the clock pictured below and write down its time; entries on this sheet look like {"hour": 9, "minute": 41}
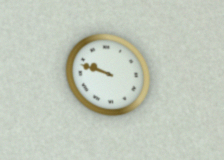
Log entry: {"hour": 9, "minute": 48}
